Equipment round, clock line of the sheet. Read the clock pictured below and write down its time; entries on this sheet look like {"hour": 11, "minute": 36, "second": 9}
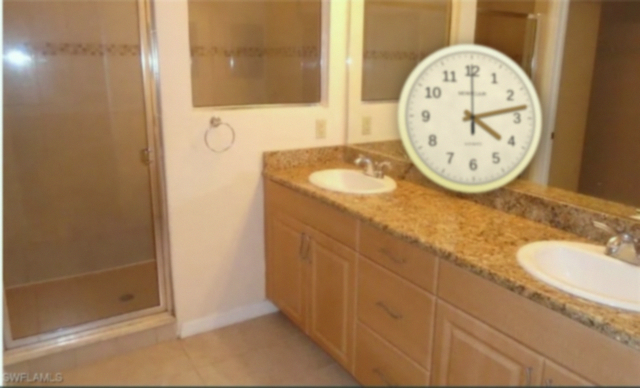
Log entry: {"hour": 4, "minute": 13, "second": 0}
